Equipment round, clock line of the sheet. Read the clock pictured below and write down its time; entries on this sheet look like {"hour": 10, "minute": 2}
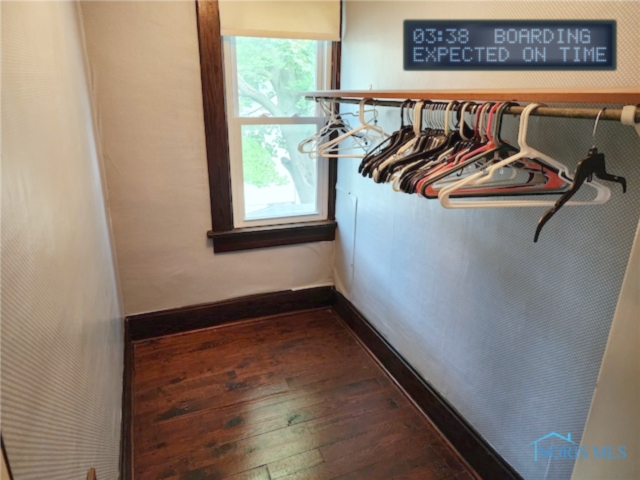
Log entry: {"hour": 3, "minute": 38}
